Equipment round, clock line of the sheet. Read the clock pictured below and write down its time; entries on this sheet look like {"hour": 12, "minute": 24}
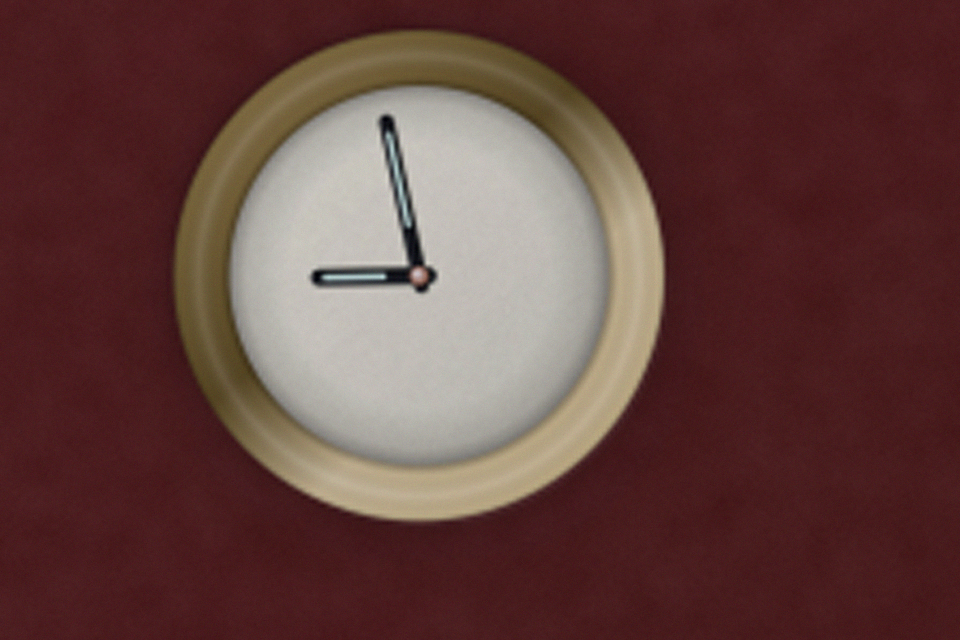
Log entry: {"hour": 8, "minute": 58}
